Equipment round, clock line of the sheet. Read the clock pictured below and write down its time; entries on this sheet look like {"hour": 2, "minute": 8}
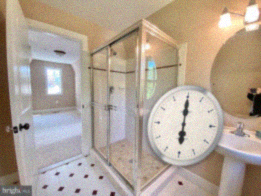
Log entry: {"hour": 6, "minute": 0}
